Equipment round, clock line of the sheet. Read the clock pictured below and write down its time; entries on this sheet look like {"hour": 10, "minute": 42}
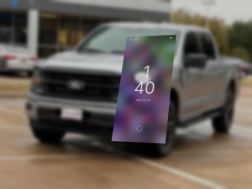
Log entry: {"hour": 1, "minute": 40}
